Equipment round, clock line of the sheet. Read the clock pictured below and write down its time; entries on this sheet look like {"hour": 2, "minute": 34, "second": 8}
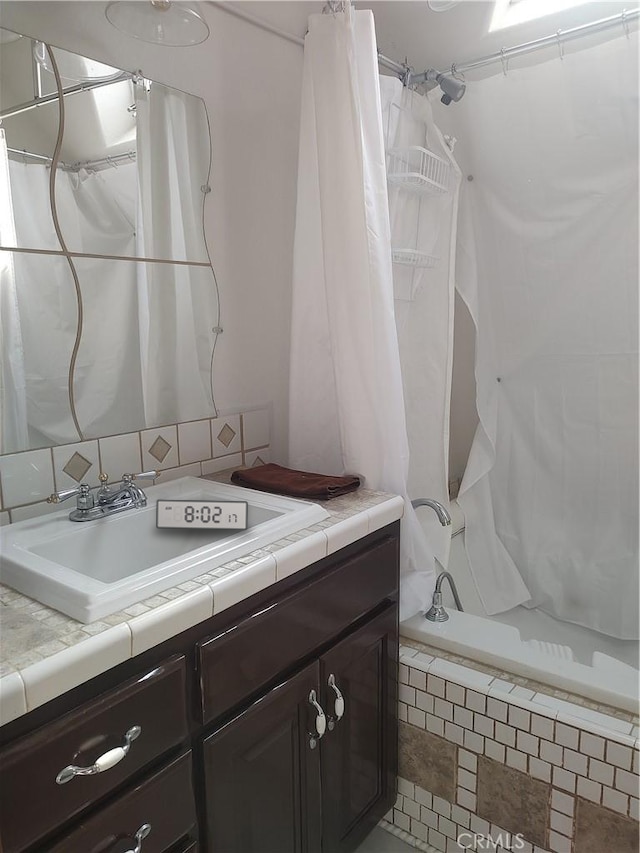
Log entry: {"hour": 8, "minute": 2, "second": 17}
